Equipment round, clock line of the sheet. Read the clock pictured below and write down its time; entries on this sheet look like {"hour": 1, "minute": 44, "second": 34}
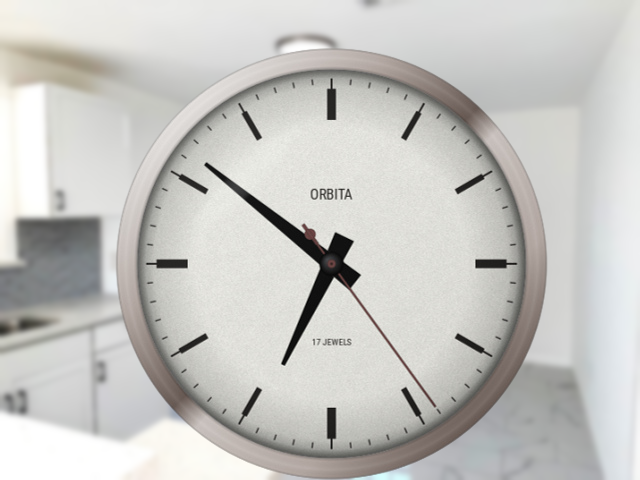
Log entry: {"hour": 6, "minute": 51, "second": 24}
